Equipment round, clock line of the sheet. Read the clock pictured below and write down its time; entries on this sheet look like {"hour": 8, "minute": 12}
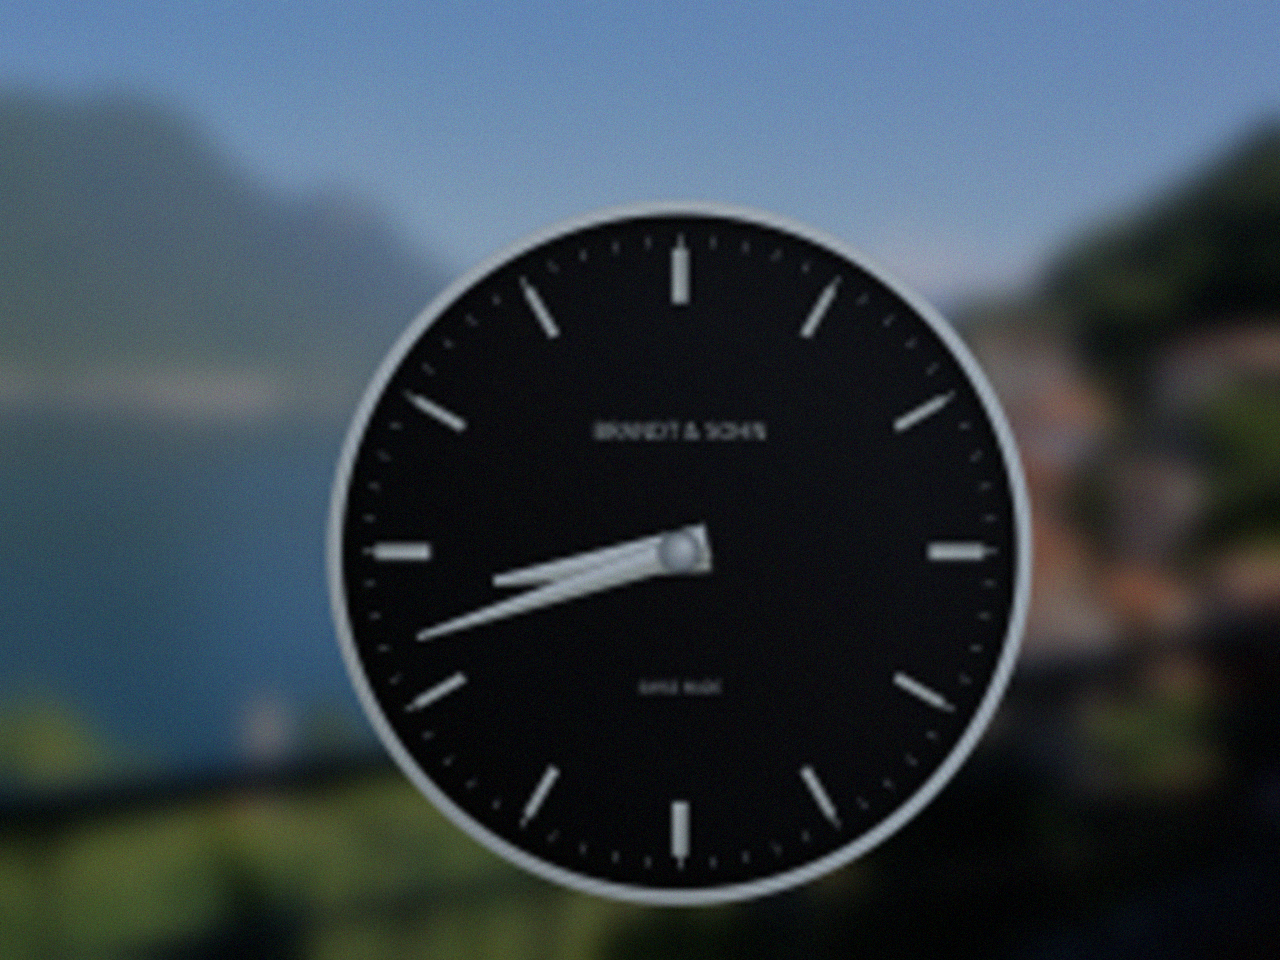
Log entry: {"hour": 8, "minute": 42}
